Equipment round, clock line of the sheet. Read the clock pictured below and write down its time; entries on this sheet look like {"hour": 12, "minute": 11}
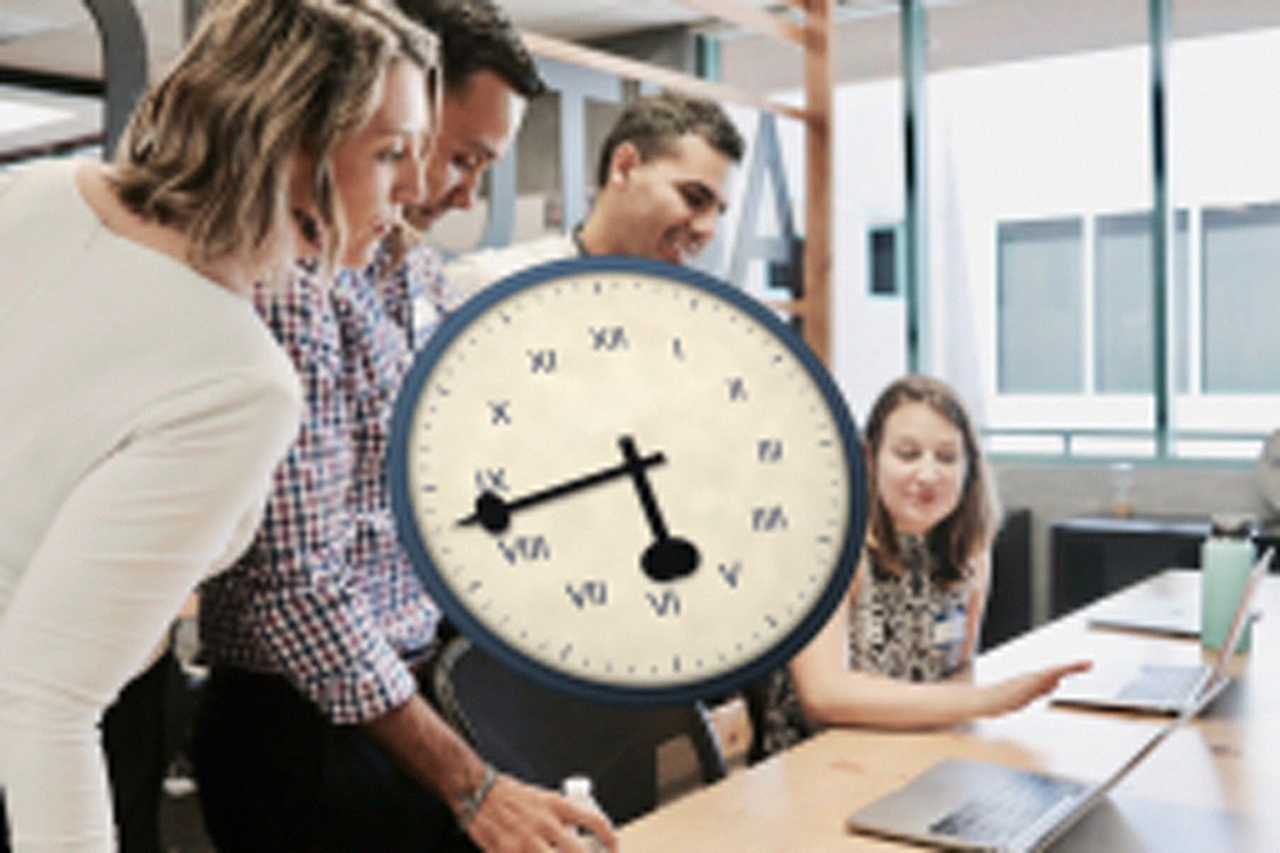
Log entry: {"hour": 5, "minute": 43}
